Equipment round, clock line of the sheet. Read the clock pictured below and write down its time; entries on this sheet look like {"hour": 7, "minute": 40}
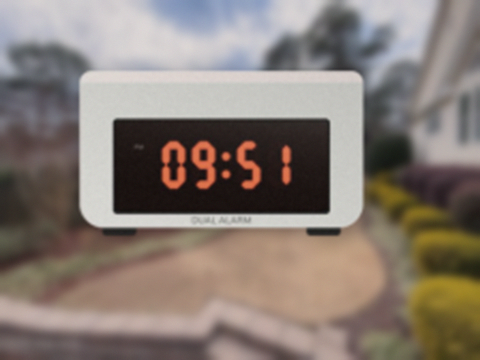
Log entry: {"hour": 9, "minute": 51}
